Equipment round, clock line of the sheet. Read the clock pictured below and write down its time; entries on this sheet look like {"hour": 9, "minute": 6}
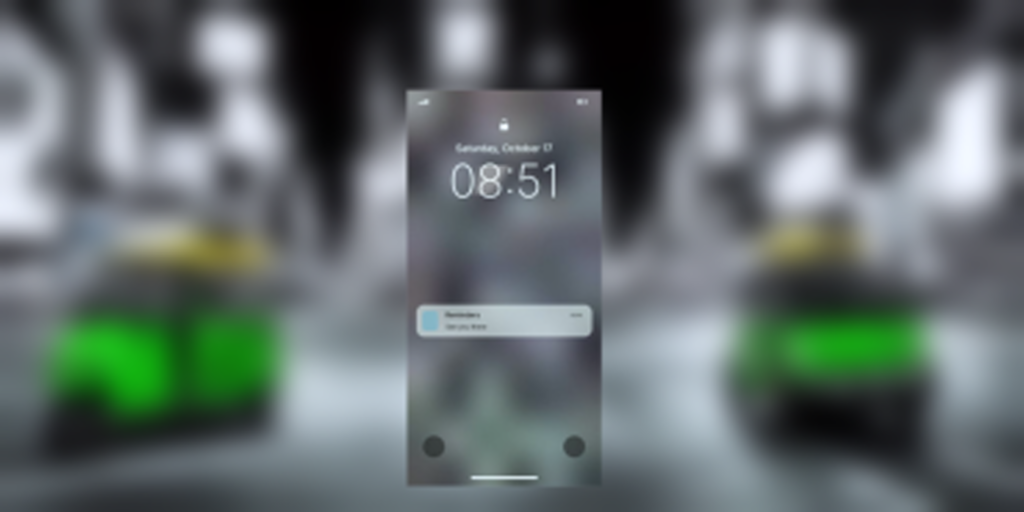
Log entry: {"hour": 8, "minute": 51}
